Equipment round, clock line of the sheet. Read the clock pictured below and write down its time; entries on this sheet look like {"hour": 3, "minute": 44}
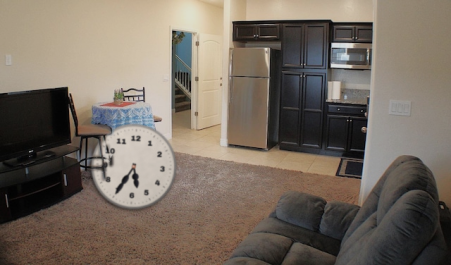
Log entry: {"hour": 5, "minute": 35}
